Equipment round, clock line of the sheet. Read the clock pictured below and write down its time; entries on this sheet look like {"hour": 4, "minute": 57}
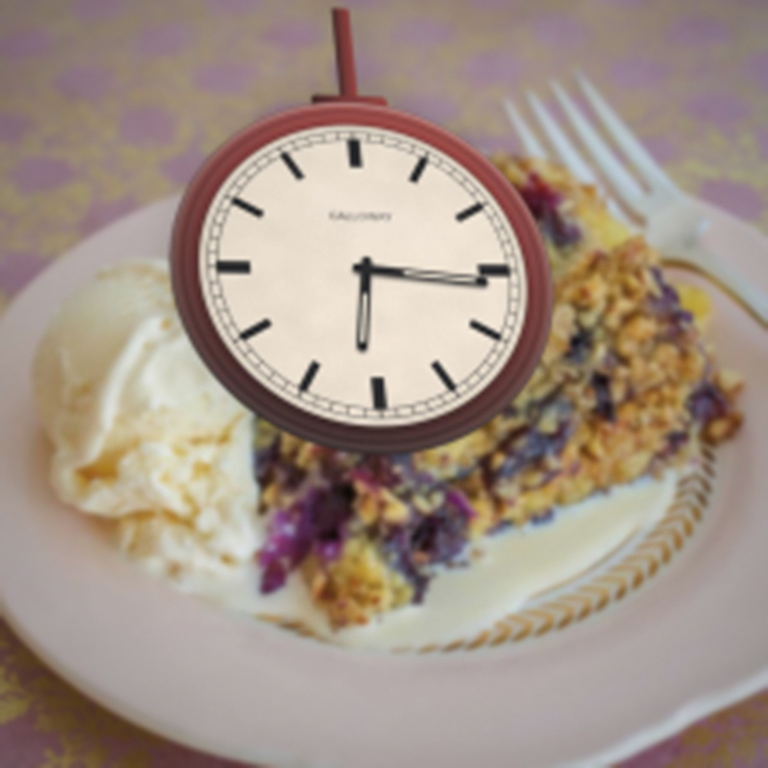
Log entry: {"hour": 6, "minute": 16}
